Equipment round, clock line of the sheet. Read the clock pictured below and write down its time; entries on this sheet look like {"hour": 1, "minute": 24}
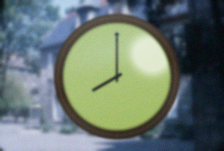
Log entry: {"hour": 8, "minute": 0}
